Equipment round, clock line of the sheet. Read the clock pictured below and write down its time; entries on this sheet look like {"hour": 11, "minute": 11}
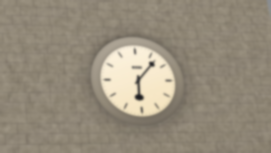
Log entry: {"hour": 6, "minute": 7}
